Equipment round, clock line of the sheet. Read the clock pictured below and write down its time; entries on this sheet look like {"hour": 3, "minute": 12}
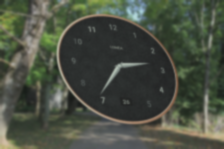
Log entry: {"hour": 2, "minute": 36}
